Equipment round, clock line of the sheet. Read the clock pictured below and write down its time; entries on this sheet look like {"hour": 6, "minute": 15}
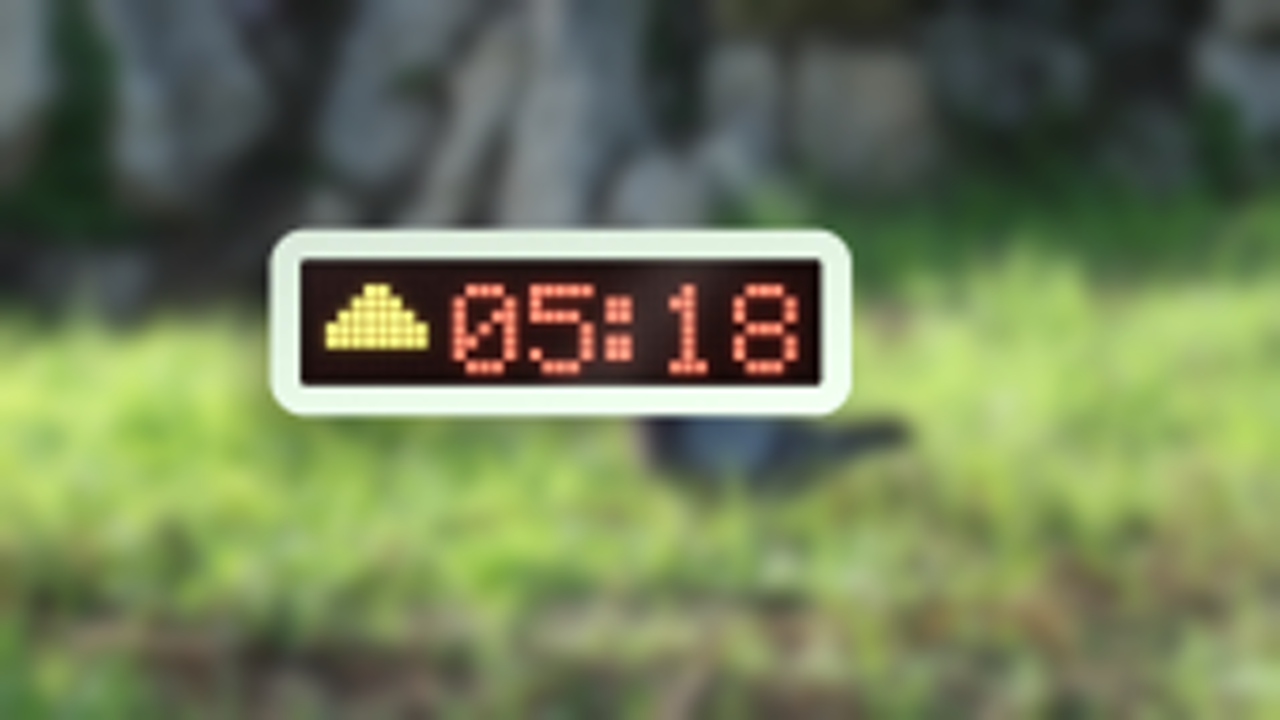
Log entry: {"hour": 5, "minute": 18}
